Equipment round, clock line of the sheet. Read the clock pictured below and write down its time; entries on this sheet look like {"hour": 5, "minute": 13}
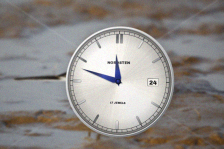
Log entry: {"hour": 11, "minute": 48}
